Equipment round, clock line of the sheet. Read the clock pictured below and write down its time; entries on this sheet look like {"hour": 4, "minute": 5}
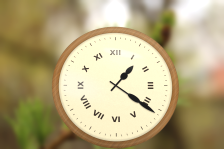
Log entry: {"hour": 1, "minute": 21}
